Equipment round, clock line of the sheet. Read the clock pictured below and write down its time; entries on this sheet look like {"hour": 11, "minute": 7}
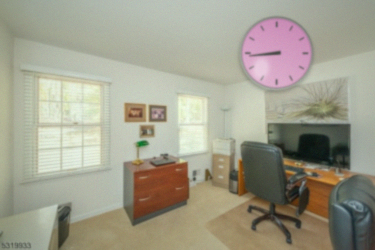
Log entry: {"hour": 8, "minute": 44}
